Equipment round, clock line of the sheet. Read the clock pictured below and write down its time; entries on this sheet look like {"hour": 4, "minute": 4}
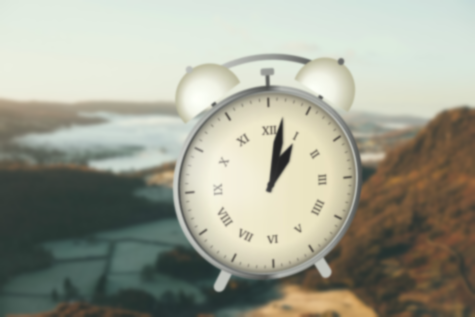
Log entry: {"hour": 1, "minute": 2}
